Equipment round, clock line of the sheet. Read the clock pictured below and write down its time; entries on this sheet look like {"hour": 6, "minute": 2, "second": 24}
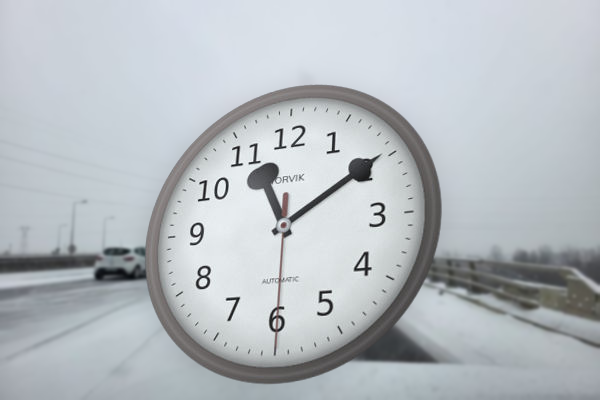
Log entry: {"hour": 11, "minute": 9, "second": 30}
